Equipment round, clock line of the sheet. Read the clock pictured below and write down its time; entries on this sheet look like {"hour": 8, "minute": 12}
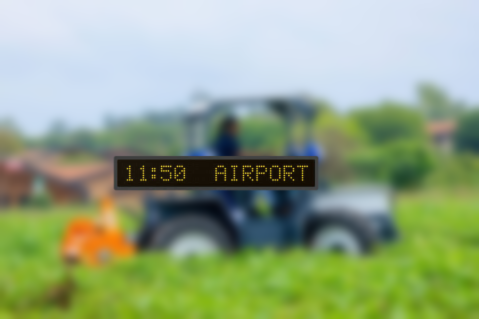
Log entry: {"hour": 11, "minute": 50}
